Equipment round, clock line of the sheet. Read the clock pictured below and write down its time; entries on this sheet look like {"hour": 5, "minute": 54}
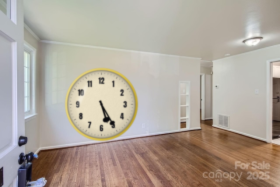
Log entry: {"hour": 5, "minute": 25}
